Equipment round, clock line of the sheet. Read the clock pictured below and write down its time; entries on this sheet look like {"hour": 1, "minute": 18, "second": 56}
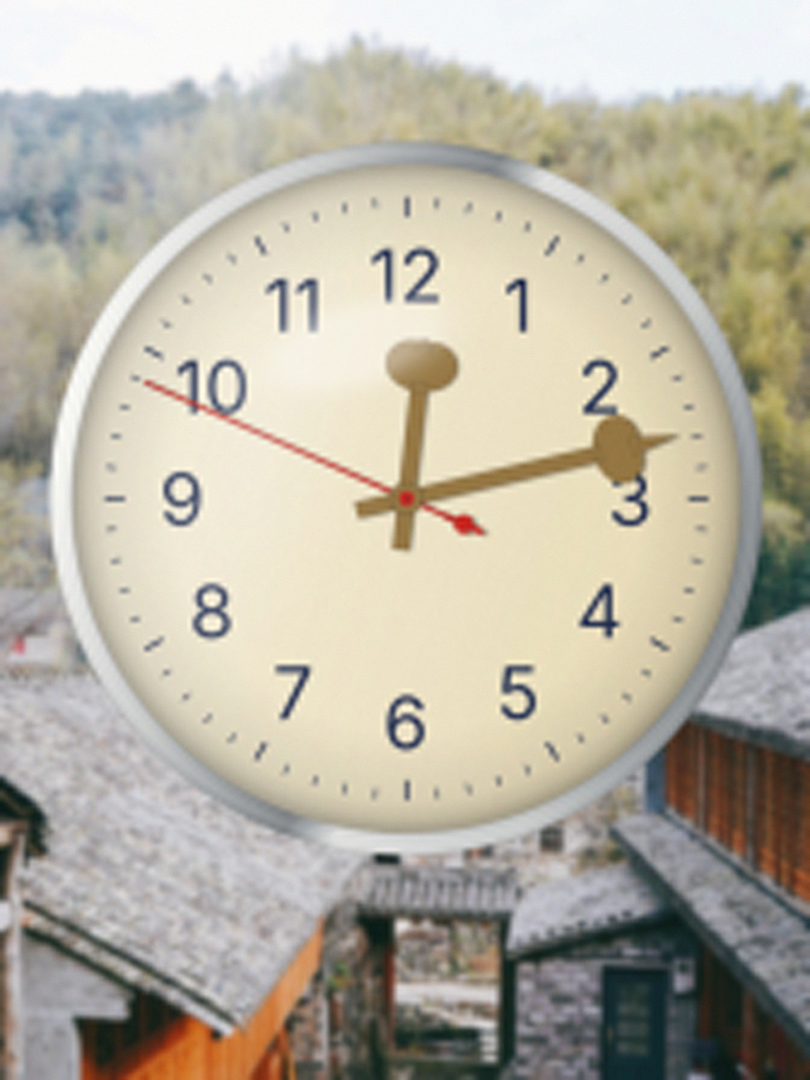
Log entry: {"hour": 12, "minute": 12, "second": 49}
